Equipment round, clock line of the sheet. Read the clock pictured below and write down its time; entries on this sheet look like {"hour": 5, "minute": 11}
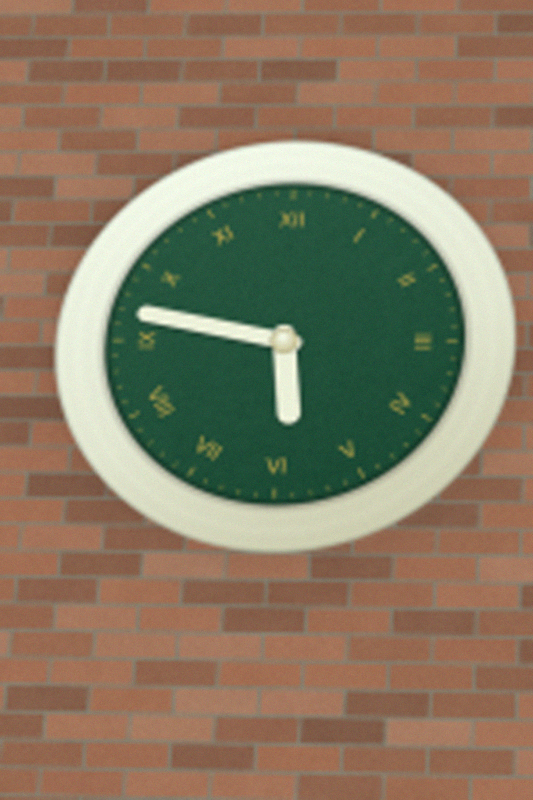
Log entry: {"hour": 5, "minute": 47}
